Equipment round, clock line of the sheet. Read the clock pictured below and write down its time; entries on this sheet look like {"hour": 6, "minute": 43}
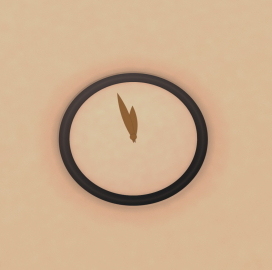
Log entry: {"hour": 11, "minute": 57}
